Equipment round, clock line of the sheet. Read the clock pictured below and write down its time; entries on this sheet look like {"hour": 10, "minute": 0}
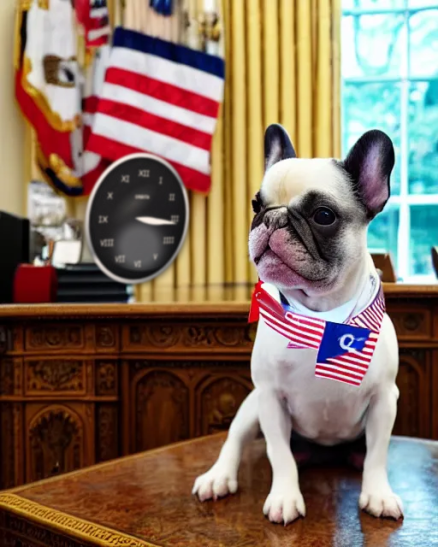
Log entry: {"hour": 3, "minute": 16}
